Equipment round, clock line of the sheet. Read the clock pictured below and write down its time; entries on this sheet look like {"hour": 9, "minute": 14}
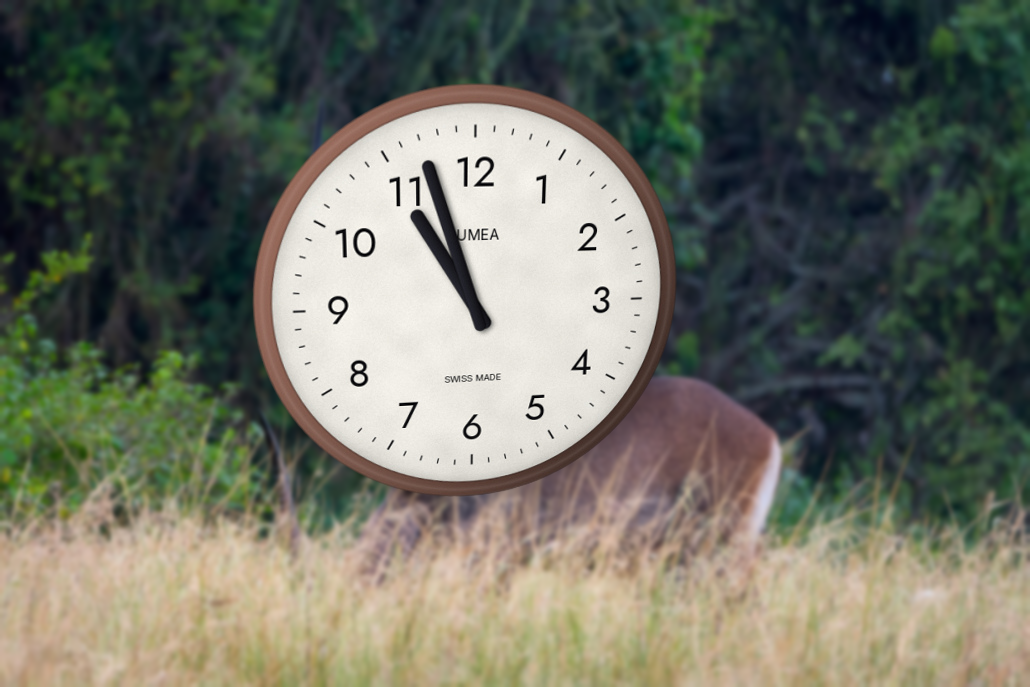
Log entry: {"hour": 10, "minute": 57}
